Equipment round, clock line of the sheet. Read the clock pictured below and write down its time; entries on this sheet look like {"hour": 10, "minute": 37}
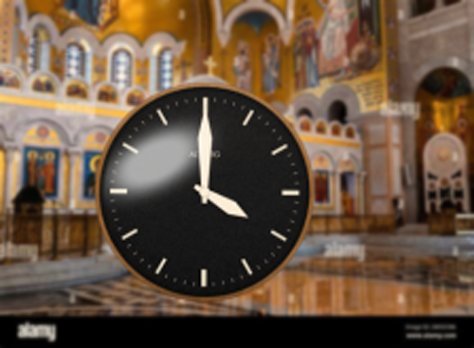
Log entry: {"hour": 4, "minute": 0}
